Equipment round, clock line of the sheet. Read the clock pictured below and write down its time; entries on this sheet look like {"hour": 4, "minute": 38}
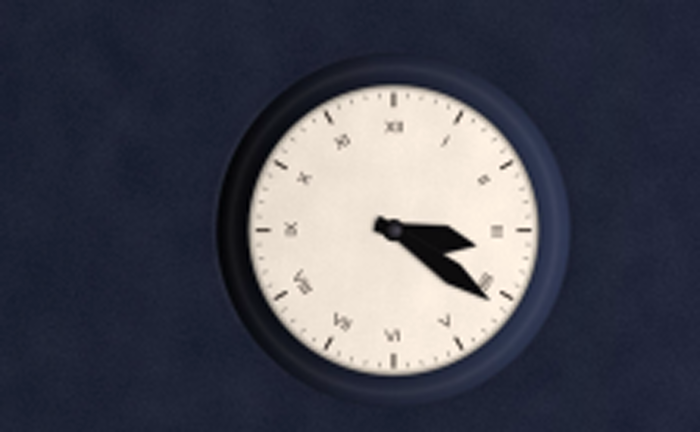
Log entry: {"hour": 3, "minute": 21}
